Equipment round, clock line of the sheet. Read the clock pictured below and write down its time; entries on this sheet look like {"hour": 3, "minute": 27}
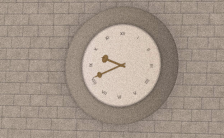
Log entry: {"hour": 9, "minute": 41}
